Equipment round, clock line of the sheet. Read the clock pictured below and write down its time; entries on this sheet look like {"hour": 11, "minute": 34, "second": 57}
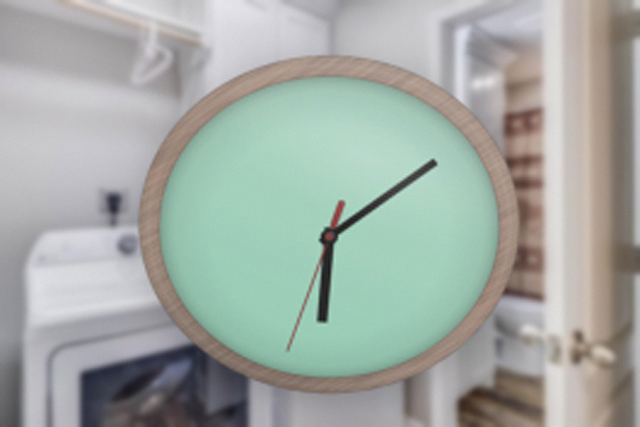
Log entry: {"hour": 6, "minute": 8, "second": 33}
